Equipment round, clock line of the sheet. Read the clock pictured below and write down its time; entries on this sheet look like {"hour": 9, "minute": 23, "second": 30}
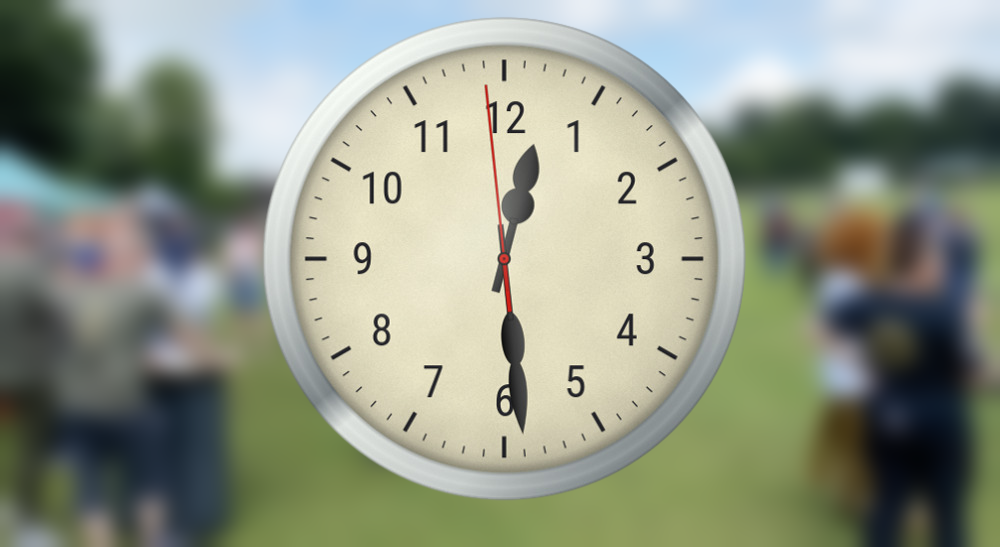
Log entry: {"hour": 12, "minute": 28, "second": 59}
